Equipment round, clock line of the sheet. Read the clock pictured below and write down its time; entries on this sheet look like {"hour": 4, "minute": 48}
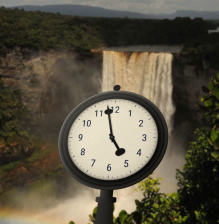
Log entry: {"hour": 4, "minute": 58}
